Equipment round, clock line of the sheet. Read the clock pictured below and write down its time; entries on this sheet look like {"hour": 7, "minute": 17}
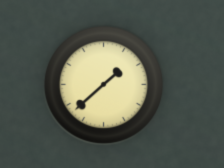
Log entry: {"hour": 1, "minute": 38}
